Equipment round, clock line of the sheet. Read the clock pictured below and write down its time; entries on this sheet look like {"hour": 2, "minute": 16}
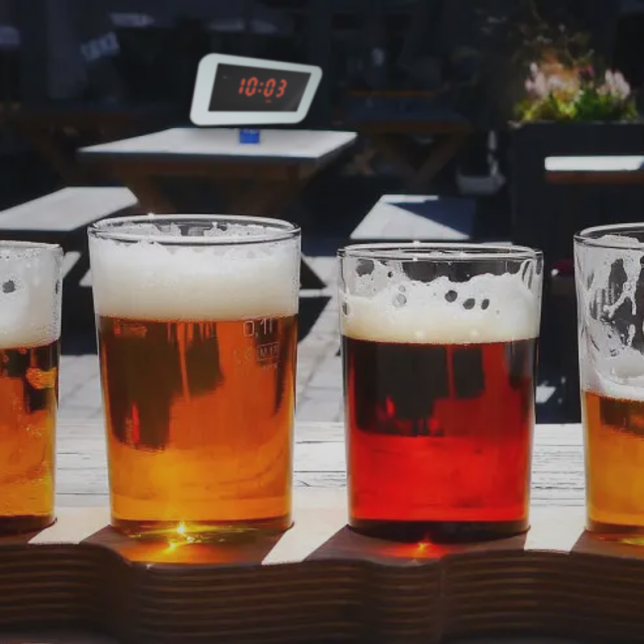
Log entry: {"hour": 10, "minute": 3}
